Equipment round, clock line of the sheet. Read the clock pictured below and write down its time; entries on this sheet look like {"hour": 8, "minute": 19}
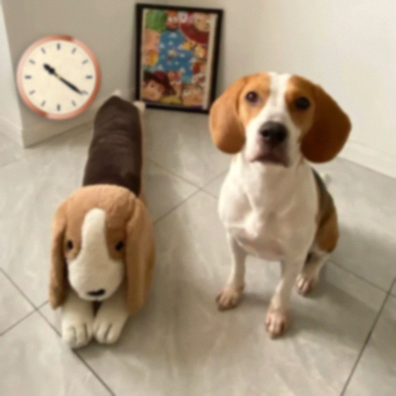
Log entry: {"hour": 10, "minute": 21}
